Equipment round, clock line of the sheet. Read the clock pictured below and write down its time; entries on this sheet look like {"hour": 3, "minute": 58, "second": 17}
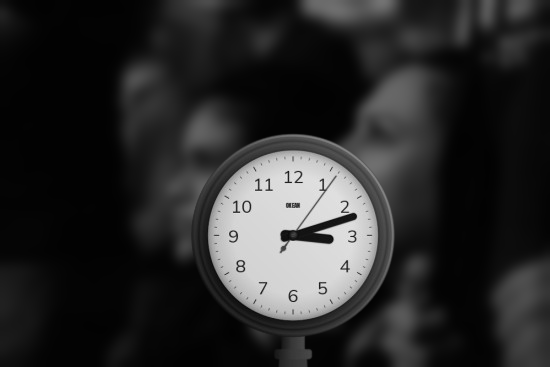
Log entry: {"hour": 3, "minute": 12, "second": 6}
